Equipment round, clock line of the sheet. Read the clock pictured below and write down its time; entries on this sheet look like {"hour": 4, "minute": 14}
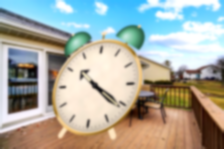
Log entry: {"hour": 10, "minute": 21}
